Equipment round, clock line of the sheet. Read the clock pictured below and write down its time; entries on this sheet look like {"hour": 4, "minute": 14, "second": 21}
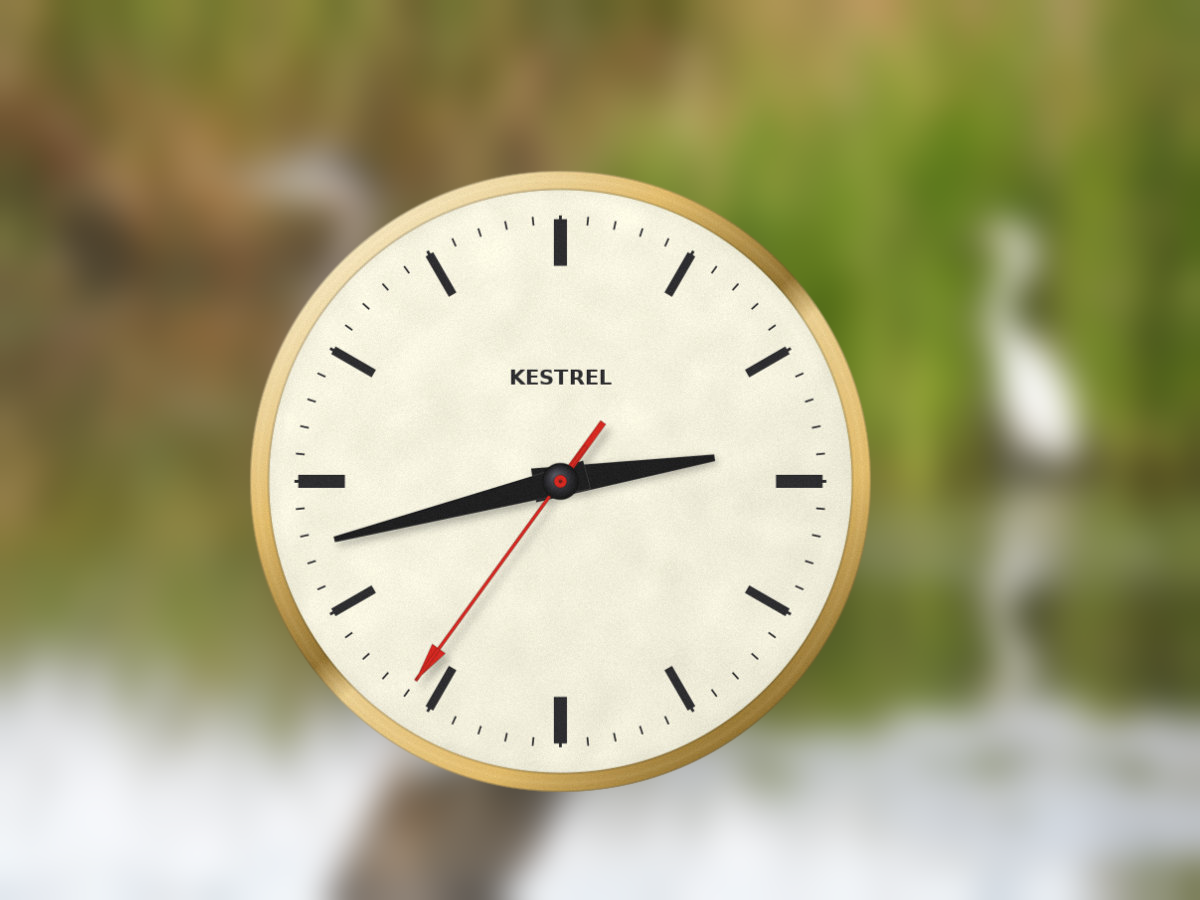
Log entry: {"hour": 2, "minute": 42, "second": 36}
